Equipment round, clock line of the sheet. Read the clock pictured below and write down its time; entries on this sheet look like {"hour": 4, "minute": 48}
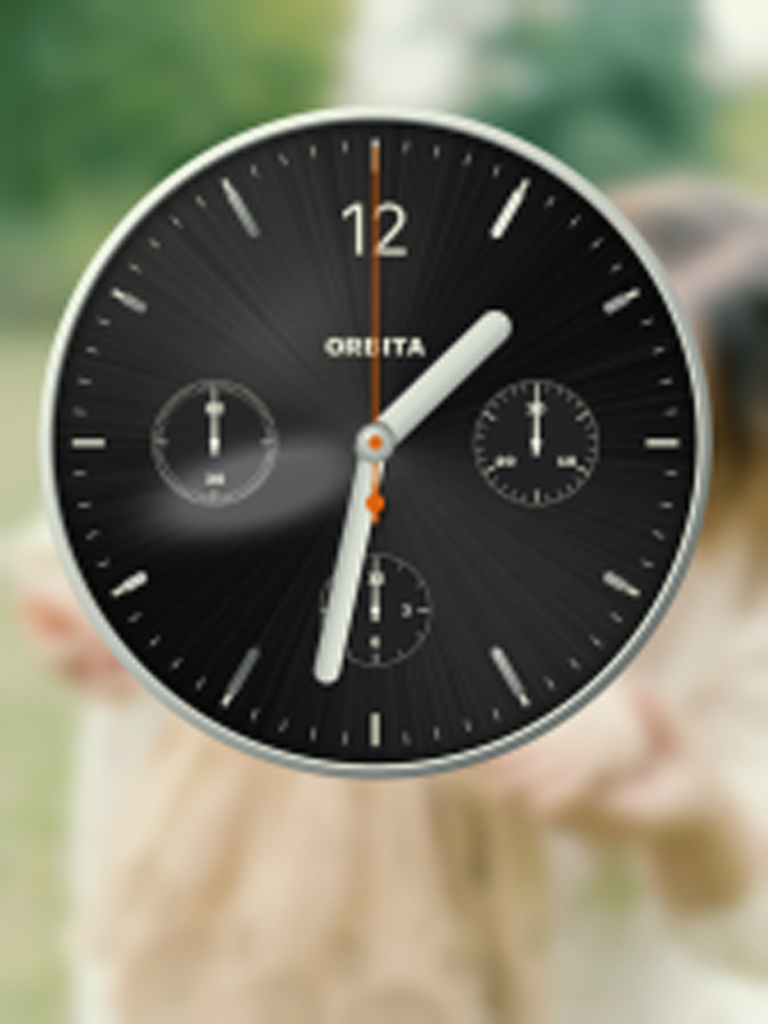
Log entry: {"hour": 1, "minute": 32}
